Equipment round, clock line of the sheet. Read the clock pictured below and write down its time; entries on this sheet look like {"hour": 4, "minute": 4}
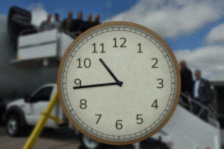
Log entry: {"hour": 10, "minute": 44}
